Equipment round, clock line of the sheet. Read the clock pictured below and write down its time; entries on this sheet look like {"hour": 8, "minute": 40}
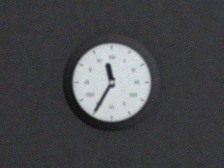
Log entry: {"hour": 11, "minute": 35}
